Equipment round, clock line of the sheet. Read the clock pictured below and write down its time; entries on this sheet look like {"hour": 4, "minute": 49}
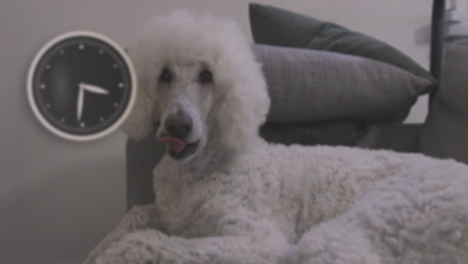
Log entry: {"hour": 3, "minute": 31}
